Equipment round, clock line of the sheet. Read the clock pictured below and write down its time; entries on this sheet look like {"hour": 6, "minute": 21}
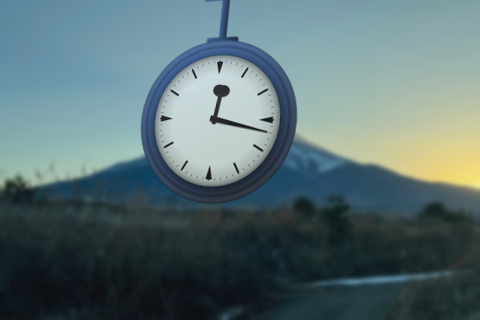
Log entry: {"hour": 12, "minute": 17}
